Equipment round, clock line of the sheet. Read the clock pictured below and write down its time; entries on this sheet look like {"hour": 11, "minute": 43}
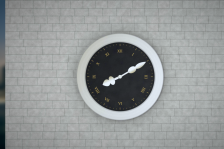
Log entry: {"hour": 8, "minute": 10}
